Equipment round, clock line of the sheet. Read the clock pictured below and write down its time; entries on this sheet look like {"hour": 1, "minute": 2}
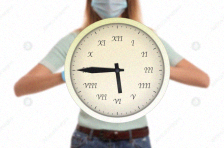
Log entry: {"hour": 5, "minute": 45}
